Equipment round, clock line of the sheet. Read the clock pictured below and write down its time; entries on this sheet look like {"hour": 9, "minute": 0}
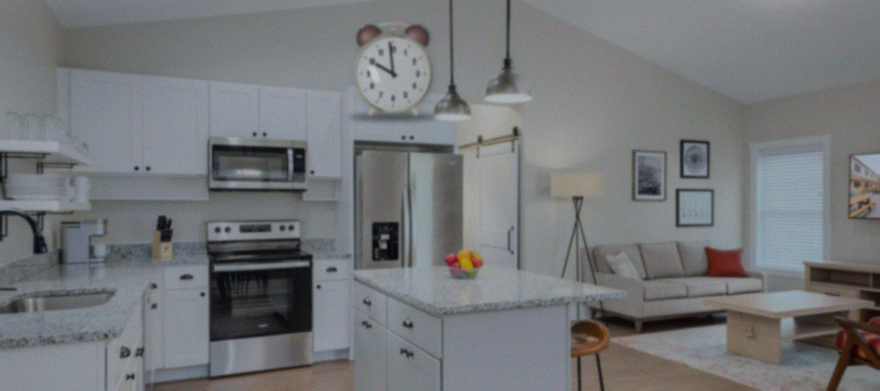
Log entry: {"hour": 9, "minute": 59}
